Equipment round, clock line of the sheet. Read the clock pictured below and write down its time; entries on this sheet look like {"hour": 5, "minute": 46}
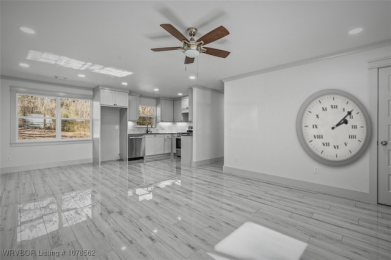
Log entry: {"hour": 2, "minute": 8}
